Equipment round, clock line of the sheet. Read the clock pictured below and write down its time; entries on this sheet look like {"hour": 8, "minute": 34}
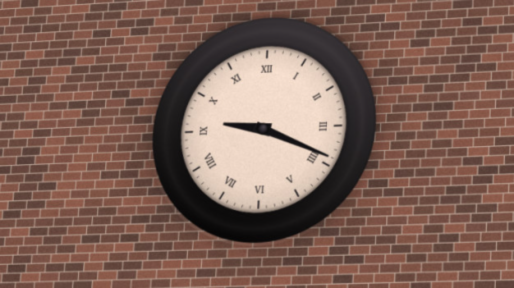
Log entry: {"hour": 9, "minute": 19}
